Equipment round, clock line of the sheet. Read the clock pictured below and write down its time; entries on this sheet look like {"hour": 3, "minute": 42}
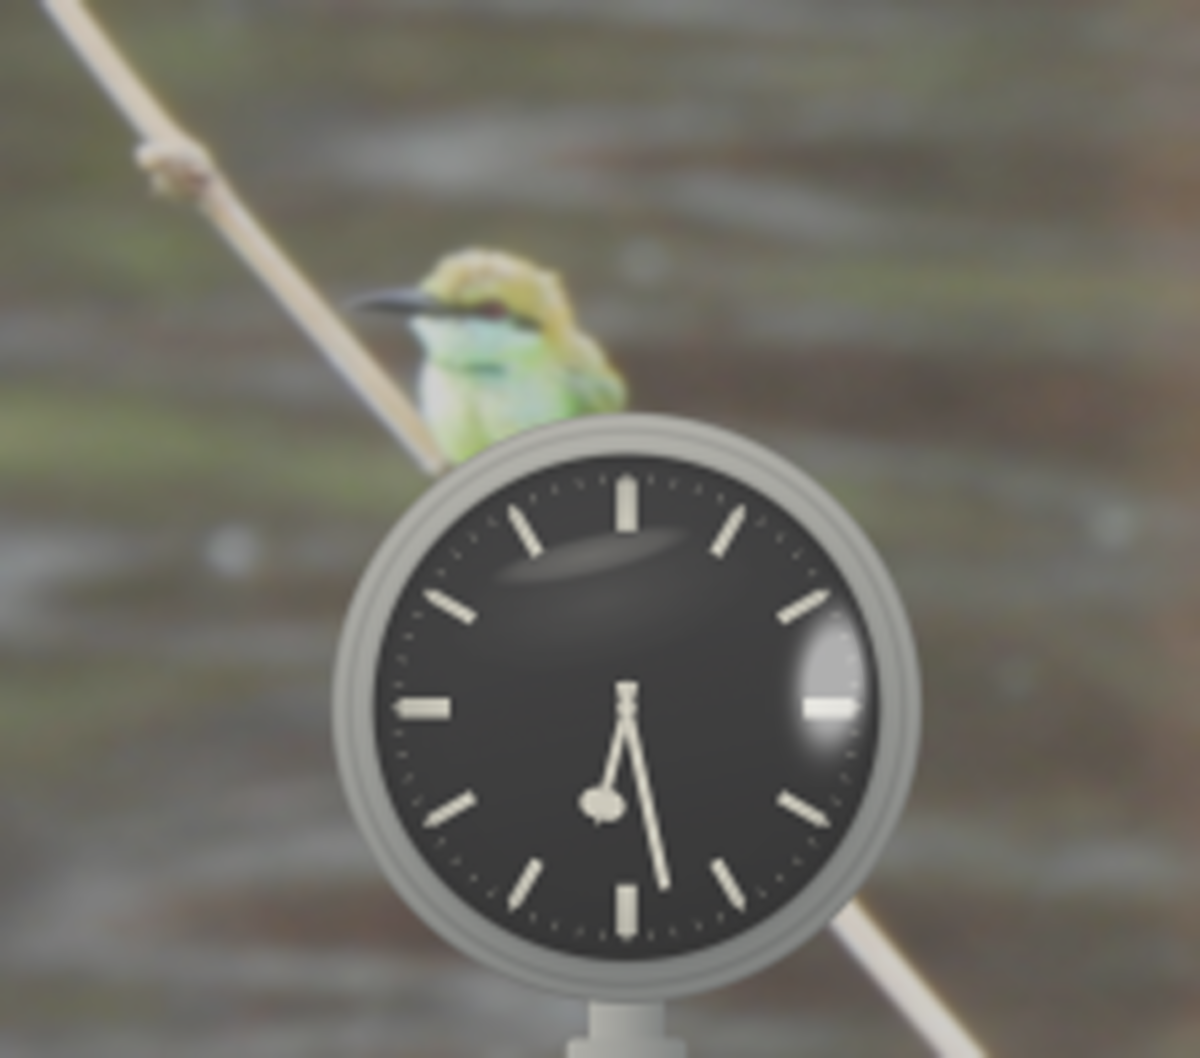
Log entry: {"hour": 6, "minute": 28}
